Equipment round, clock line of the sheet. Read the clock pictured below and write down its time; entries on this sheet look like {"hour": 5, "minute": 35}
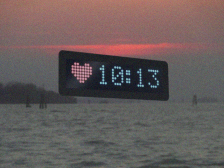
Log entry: {"hour": 10, "minute": 13}
